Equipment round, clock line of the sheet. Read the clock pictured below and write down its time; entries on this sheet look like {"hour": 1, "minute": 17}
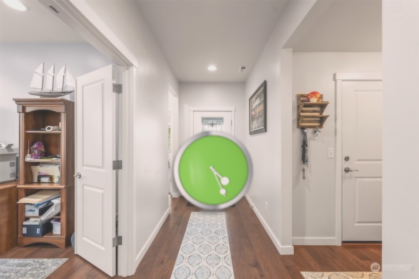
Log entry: {"hour": 4, "minute": 26}
